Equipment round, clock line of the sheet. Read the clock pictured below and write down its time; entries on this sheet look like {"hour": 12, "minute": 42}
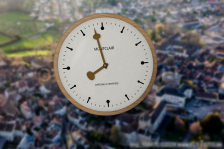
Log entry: {"hour": 7, "minute": 58}
